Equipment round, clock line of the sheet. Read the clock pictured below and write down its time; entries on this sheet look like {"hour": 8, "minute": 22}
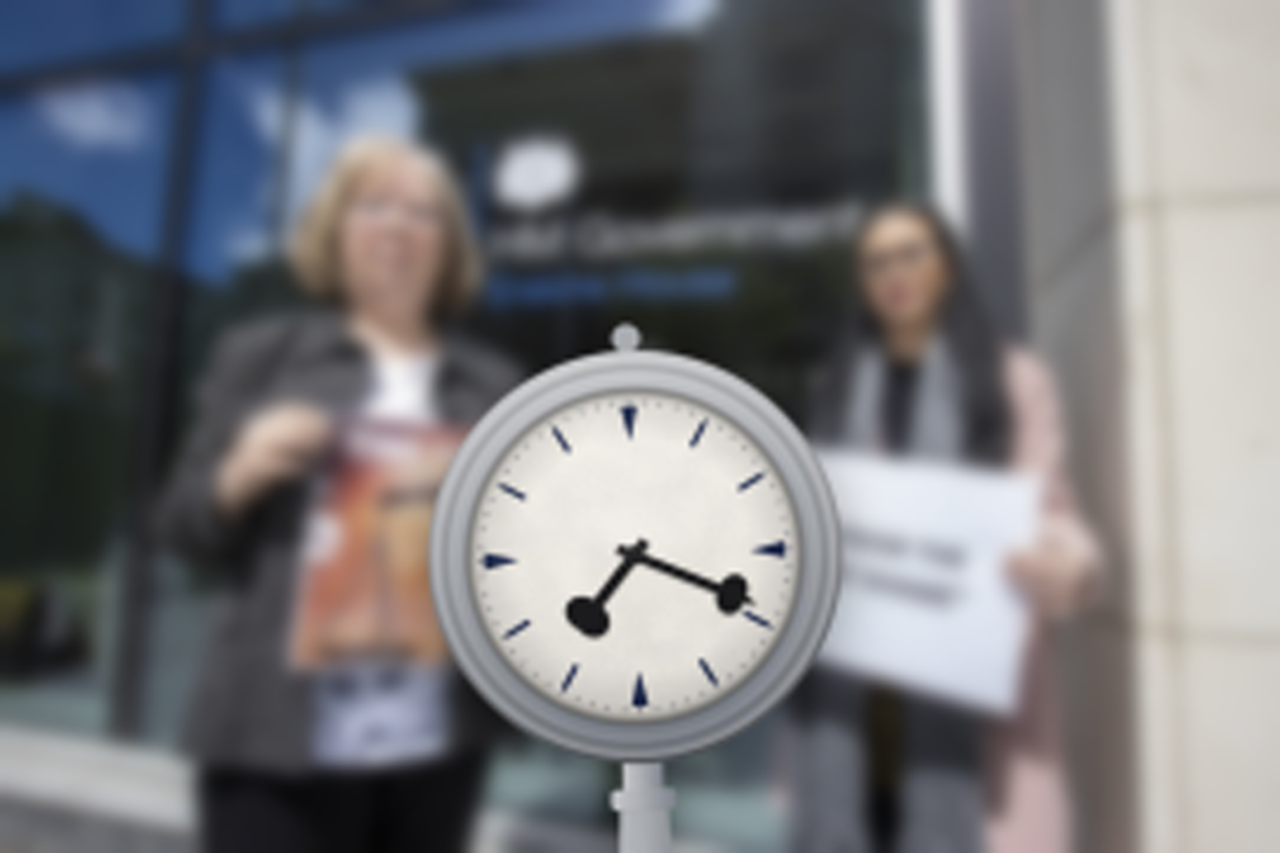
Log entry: {"hour": 7, "minute": 19}
